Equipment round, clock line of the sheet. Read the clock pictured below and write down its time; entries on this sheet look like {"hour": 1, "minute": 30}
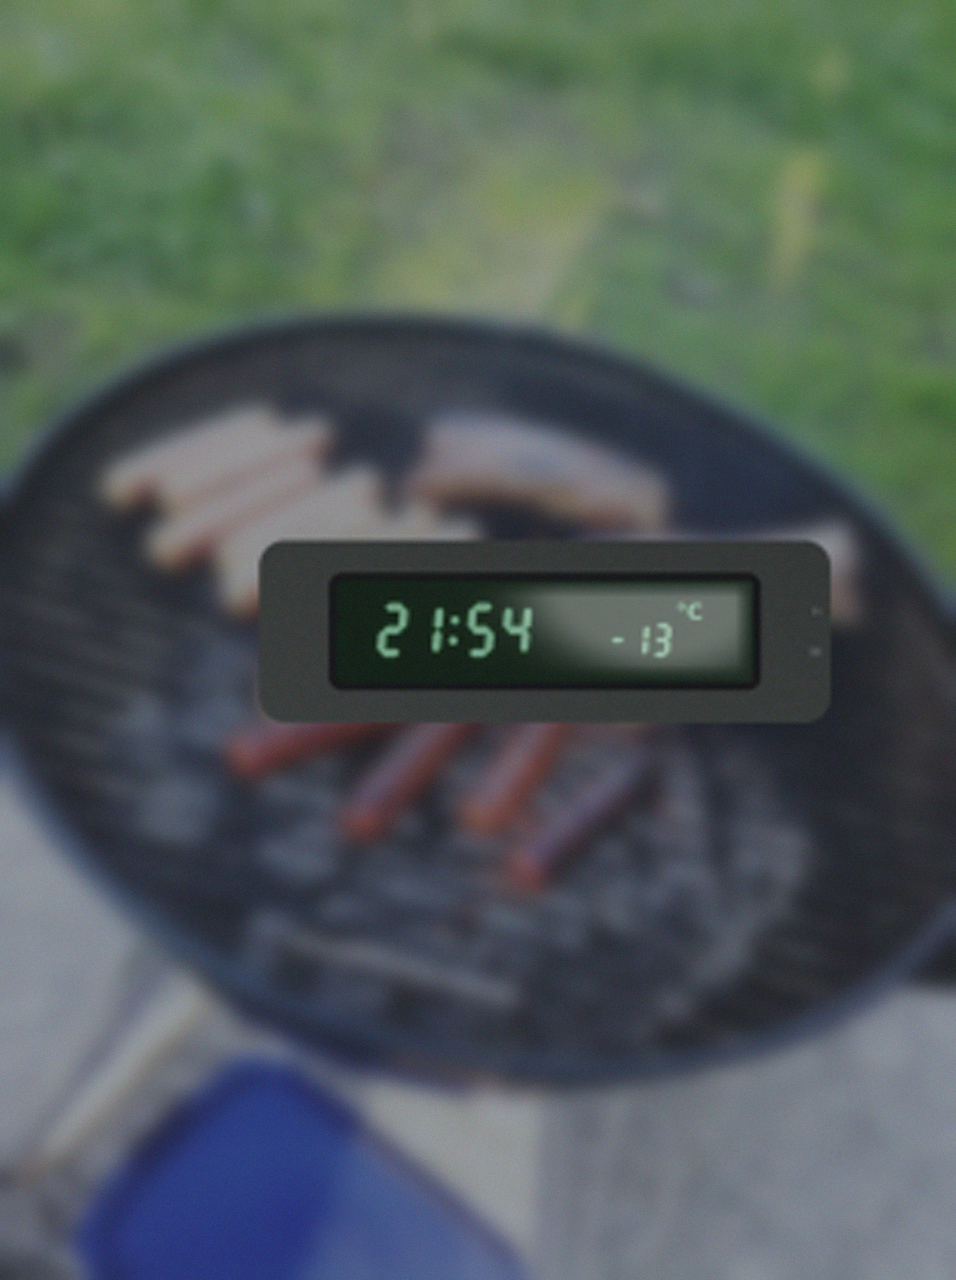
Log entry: {"hour": 21, "minute": 54}
